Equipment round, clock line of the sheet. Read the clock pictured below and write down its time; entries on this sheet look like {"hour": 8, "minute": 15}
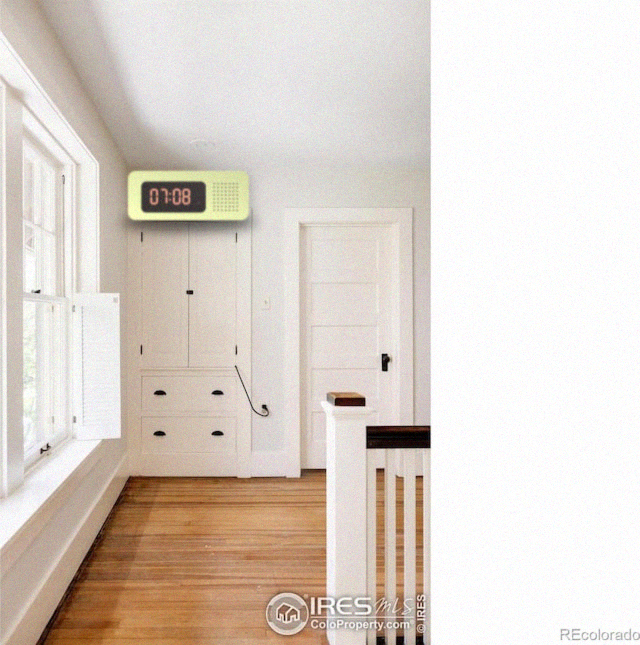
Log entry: {"hour": 7, "minute": 8}
